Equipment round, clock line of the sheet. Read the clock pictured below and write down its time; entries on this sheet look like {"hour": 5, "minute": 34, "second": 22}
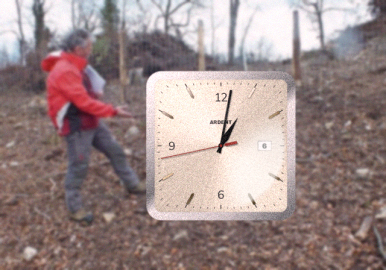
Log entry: {"hour": 1, "minute": 1, "second": 43}
